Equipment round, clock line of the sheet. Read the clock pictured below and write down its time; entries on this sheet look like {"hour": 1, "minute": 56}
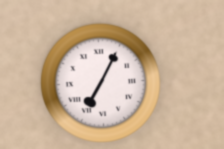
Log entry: {"hour": 7, "minute": 5}
